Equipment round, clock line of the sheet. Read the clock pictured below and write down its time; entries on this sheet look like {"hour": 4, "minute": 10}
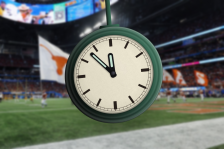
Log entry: {"hour": 11, "minute": 53}
